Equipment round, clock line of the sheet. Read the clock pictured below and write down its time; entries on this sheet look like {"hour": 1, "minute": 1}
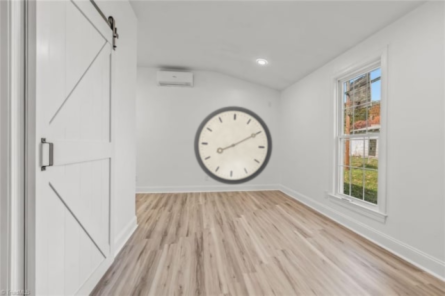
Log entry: {"hour": 8, "minute": 10}
